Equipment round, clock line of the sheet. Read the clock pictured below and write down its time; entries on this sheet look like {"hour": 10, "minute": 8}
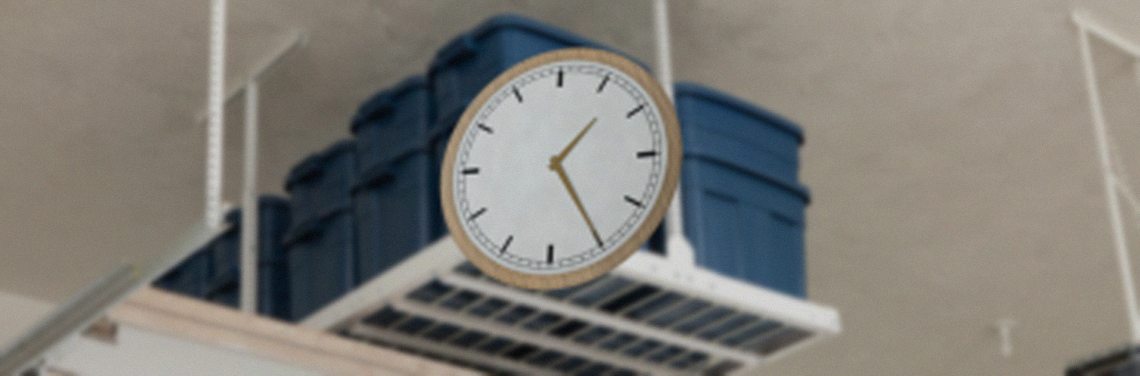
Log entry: {"hour": 1, "minute": 25}
